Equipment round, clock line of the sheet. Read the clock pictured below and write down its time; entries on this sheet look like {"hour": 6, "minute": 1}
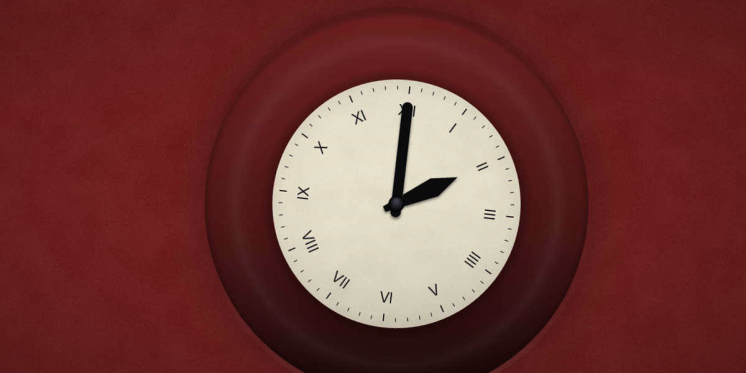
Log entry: {"hour": 2, "minute": 0}
